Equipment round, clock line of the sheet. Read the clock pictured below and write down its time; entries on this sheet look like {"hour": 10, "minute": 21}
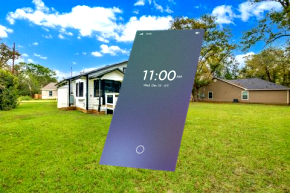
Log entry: {"hour": 11, "minute": 0}
